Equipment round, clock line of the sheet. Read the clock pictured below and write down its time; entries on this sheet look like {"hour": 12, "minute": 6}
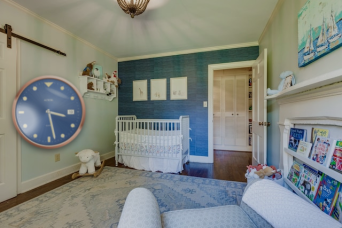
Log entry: {"hour": 3, "minute": 28}
